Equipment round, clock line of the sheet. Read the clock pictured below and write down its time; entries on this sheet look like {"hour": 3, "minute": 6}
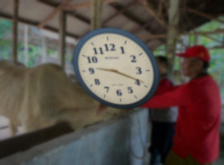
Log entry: {"hour": 9, "minute": 19}
